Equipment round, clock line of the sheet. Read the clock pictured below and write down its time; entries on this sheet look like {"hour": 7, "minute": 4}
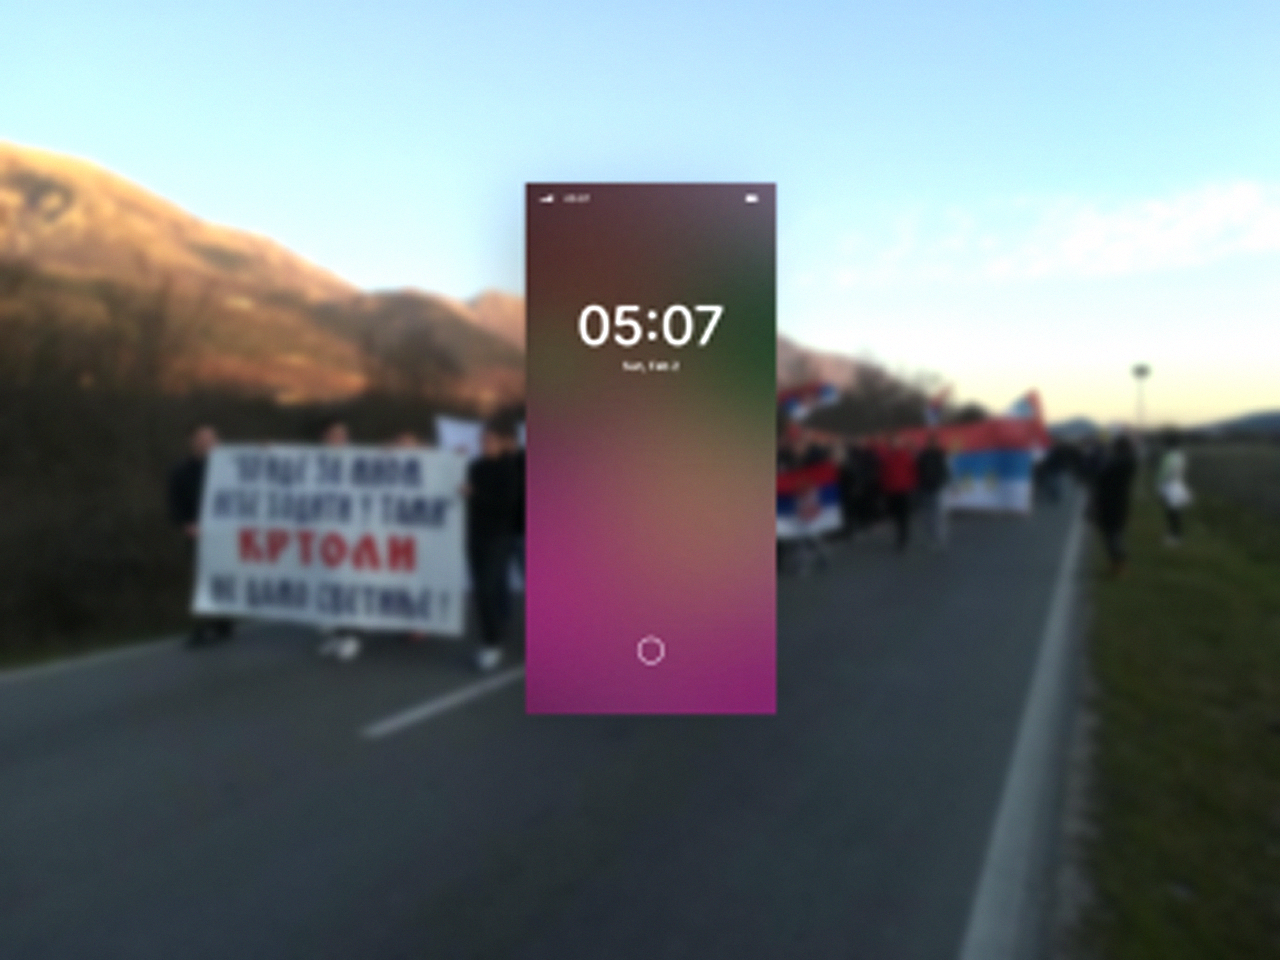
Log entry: {"hour": 5, "minute": 7}
